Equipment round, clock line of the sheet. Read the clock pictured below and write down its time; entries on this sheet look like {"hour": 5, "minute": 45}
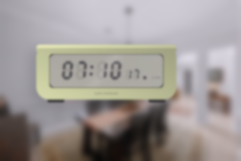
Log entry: {"hour": 7, "minute": 10}
